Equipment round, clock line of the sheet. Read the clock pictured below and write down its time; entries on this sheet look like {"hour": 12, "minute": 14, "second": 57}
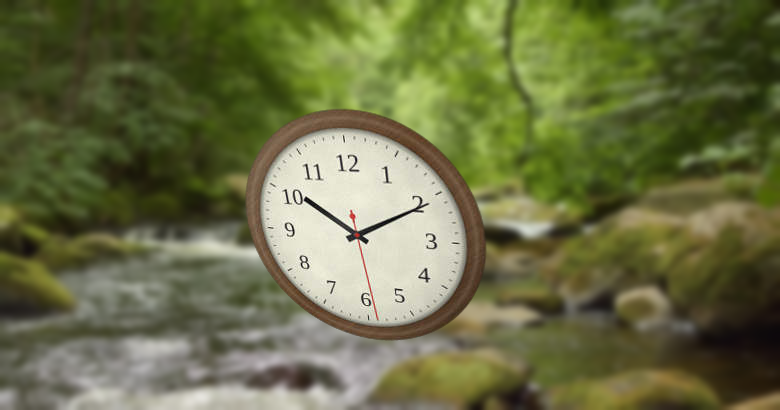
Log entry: {"hour": 10, "minute": 10, "second": 29}
